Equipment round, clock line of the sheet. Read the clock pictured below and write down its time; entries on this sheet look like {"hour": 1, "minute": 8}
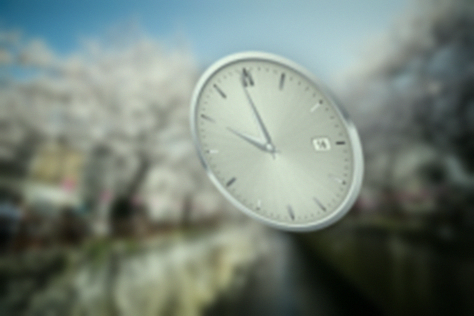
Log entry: {"hour": 9, "minute": 59}
